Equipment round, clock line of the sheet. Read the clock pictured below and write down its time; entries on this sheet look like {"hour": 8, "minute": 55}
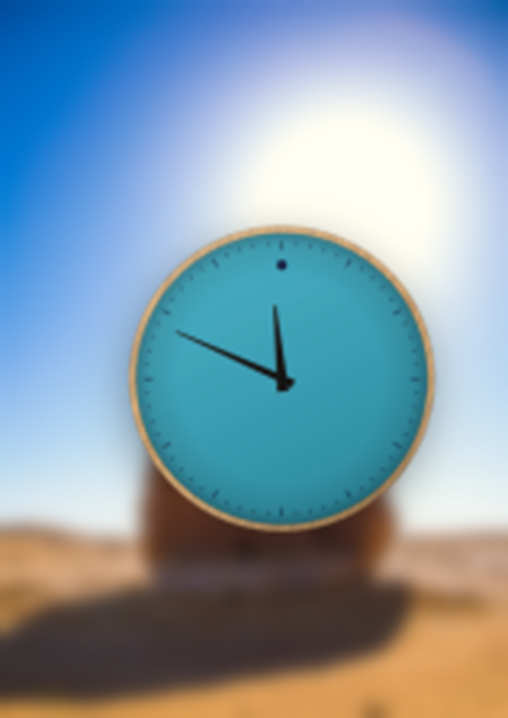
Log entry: {"hour": 11, "minute": 49}
